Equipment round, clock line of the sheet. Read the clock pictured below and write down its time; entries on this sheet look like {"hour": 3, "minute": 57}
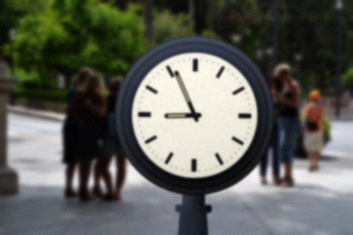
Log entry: {"hour": 8, "minute": 56}
